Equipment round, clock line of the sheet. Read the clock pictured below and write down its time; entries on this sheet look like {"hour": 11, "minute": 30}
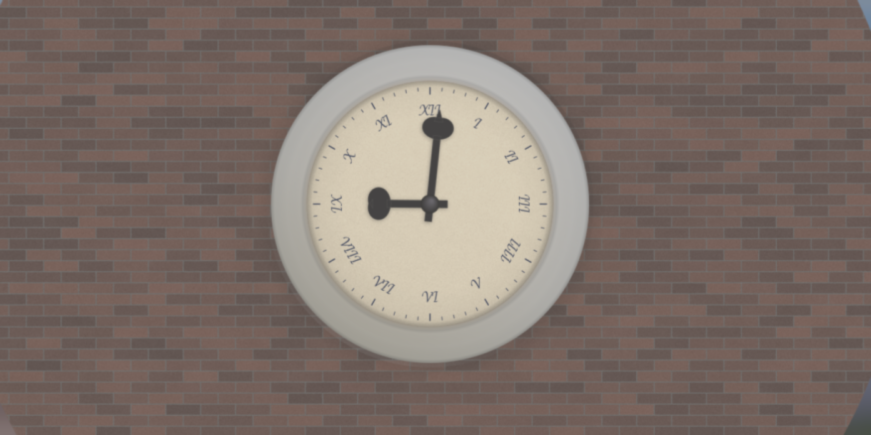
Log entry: {"hour": 9, "minute": 1}
